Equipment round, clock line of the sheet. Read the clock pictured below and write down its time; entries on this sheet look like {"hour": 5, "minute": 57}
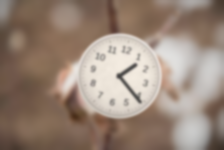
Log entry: {"hour": 1, "minute": 21}
